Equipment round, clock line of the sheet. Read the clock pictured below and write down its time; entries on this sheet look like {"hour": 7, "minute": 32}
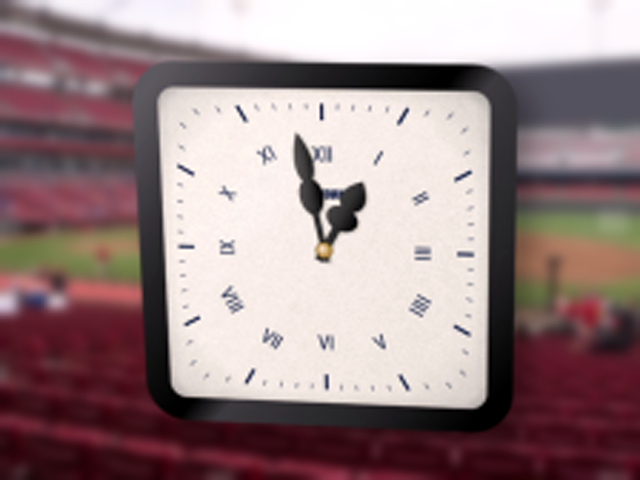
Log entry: {"hour": 12, "minute": 58}
